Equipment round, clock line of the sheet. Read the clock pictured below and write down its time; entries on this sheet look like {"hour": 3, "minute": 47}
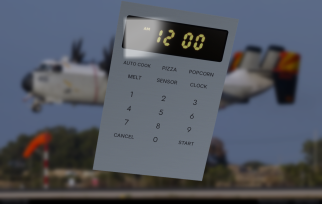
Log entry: {"hour": 12, "minute": 0}
